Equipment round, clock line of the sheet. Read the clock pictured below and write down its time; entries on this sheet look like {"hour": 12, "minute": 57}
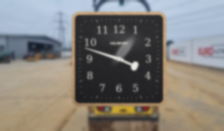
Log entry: {"hour": 3, "minute": 48}
